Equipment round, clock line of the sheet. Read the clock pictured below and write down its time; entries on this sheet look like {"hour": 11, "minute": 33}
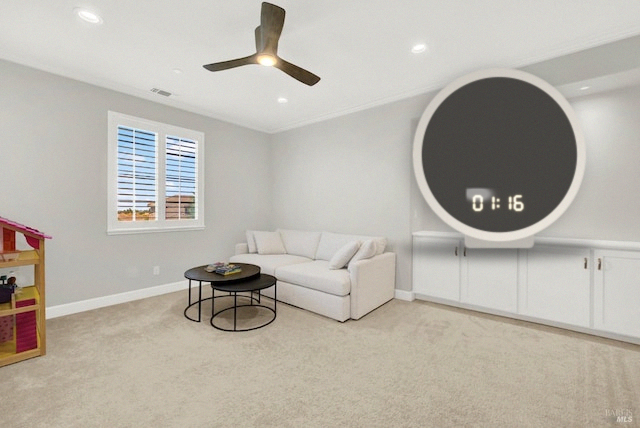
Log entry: {"hour": 1, "minute": 16}
